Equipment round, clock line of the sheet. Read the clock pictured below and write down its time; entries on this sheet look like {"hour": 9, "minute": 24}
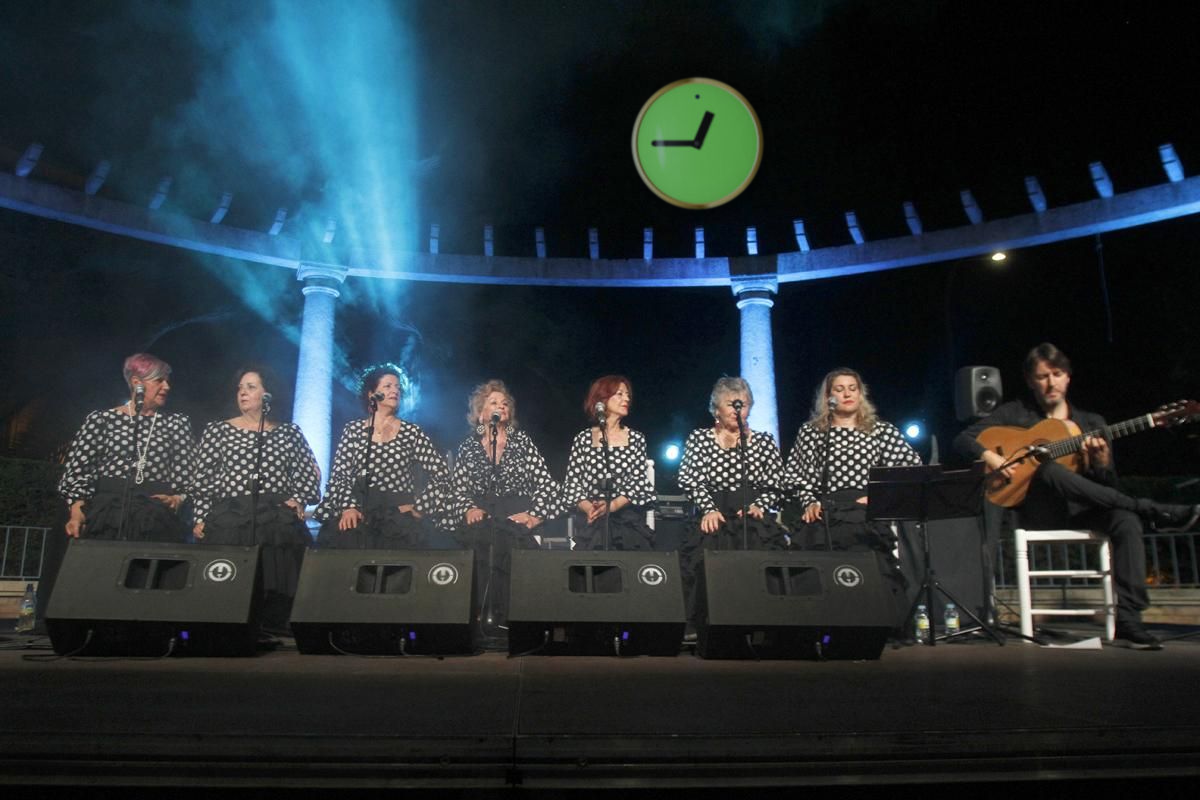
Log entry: {"hour": 12, "minute": 45}
